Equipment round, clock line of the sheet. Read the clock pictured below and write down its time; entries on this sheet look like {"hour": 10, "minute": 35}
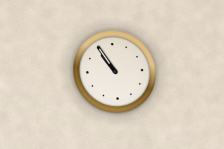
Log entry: {"hour": 10, "minute": 55}
